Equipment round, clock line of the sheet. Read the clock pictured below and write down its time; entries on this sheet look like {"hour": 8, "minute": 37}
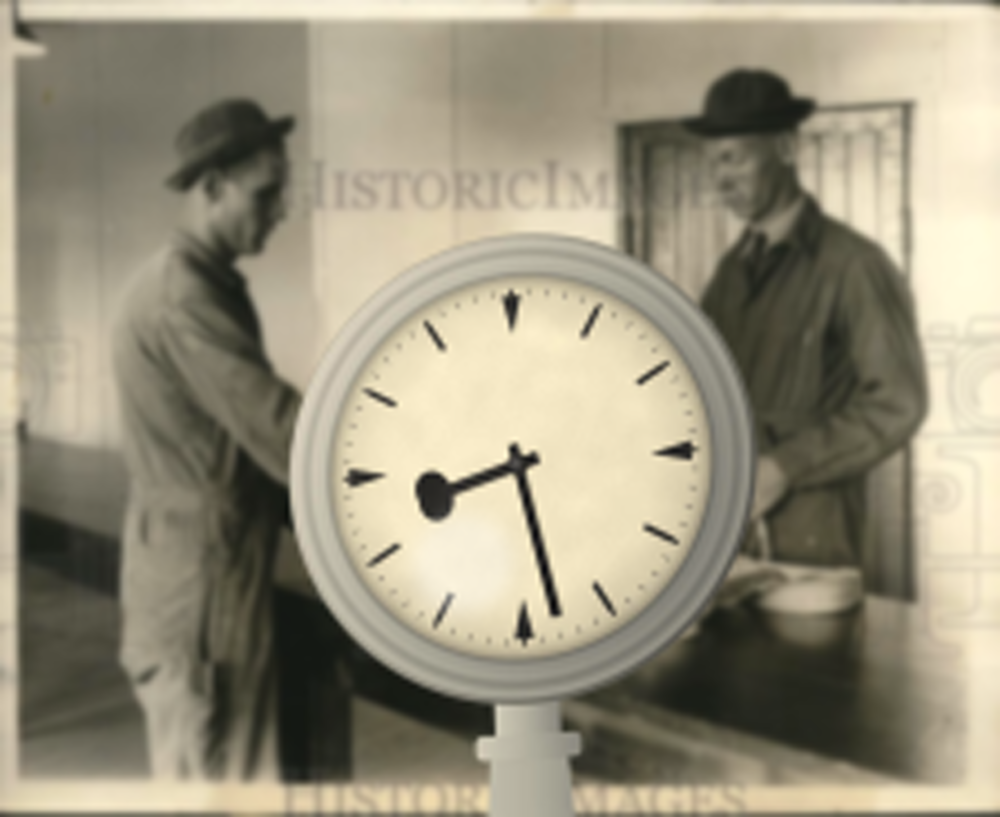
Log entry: {"hour": 8, "minute": 28}
